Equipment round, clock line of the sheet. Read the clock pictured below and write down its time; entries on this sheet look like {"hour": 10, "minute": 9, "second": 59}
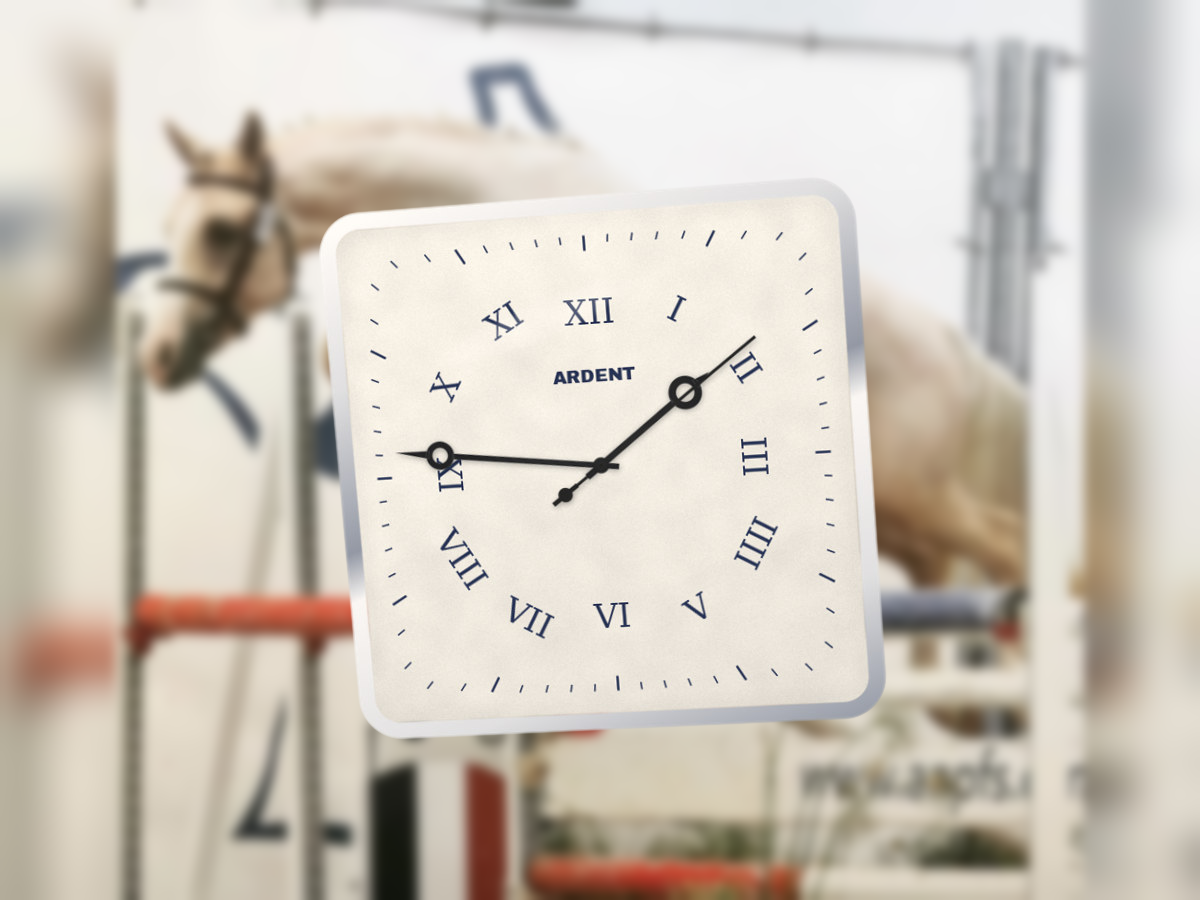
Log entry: {"hour": 1, "minute": 46, "second": 9}
